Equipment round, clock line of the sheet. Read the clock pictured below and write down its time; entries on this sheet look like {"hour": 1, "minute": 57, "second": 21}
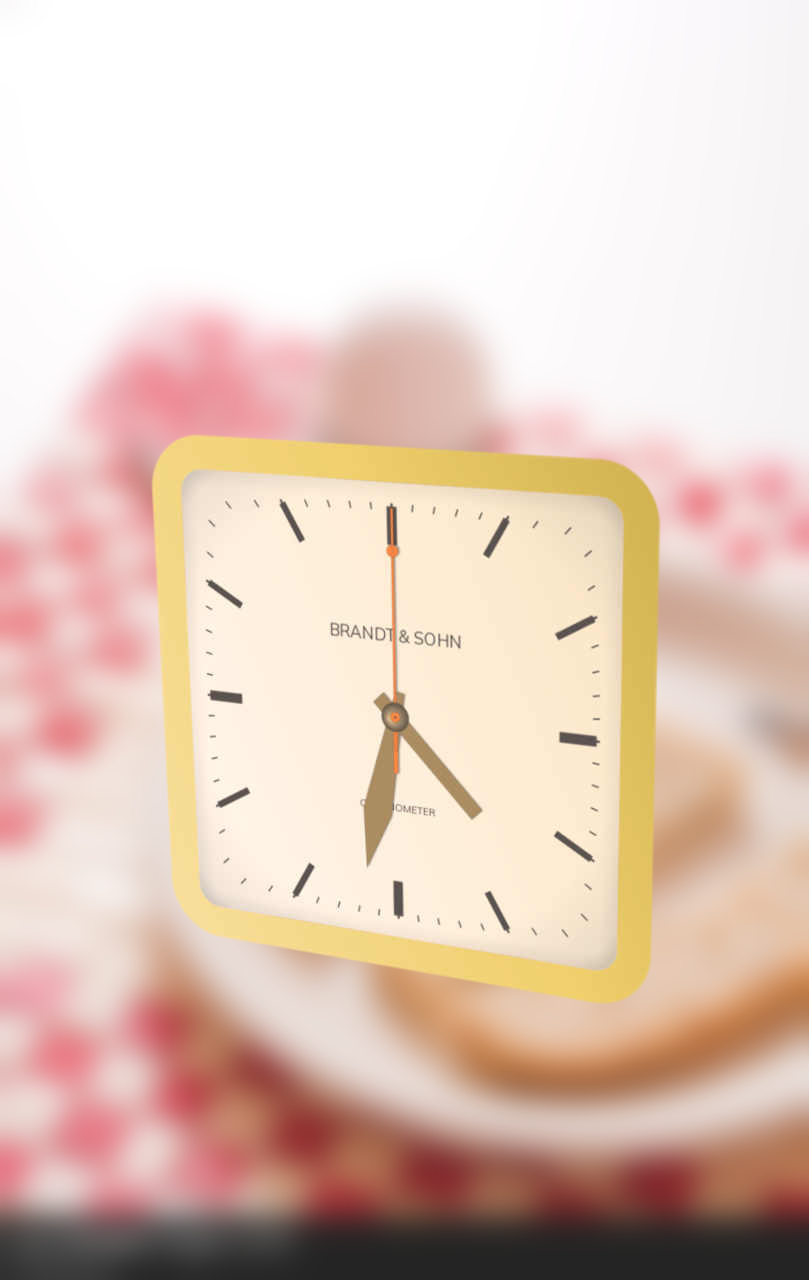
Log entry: {"hour": 4, "minute": 32, "second": 0}
